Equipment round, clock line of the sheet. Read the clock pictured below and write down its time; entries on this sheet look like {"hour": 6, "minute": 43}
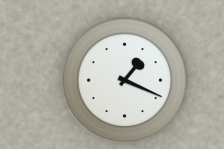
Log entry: {"hour": 1, "minute": 19}
